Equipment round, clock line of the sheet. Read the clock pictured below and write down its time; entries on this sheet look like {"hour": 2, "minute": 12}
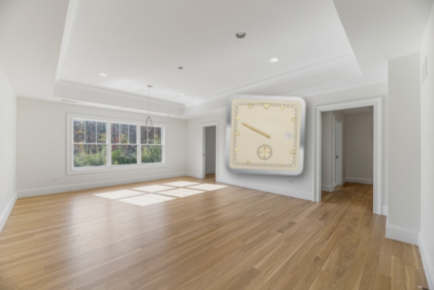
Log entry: {"hour": 9, "minute": 49}
